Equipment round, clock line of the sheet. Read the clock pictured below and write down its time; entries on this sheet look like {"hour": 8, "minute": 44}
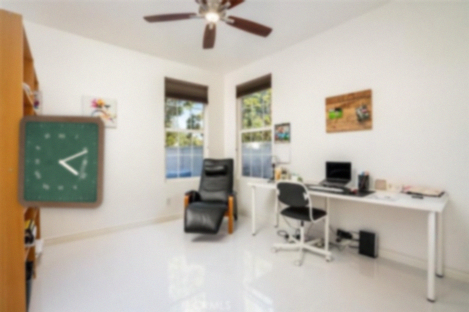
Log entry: {"hour": 4, "minute": 11}
